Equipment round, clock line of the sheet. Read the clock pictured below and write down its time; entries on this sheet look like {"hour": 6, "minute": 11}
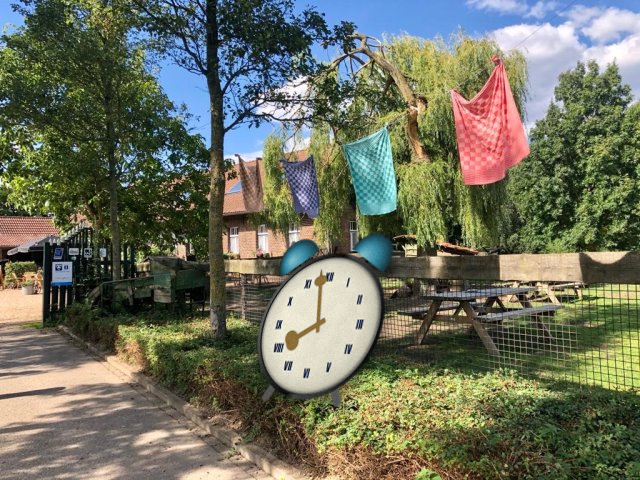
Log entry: {"hour": 7, "minute": 58}
